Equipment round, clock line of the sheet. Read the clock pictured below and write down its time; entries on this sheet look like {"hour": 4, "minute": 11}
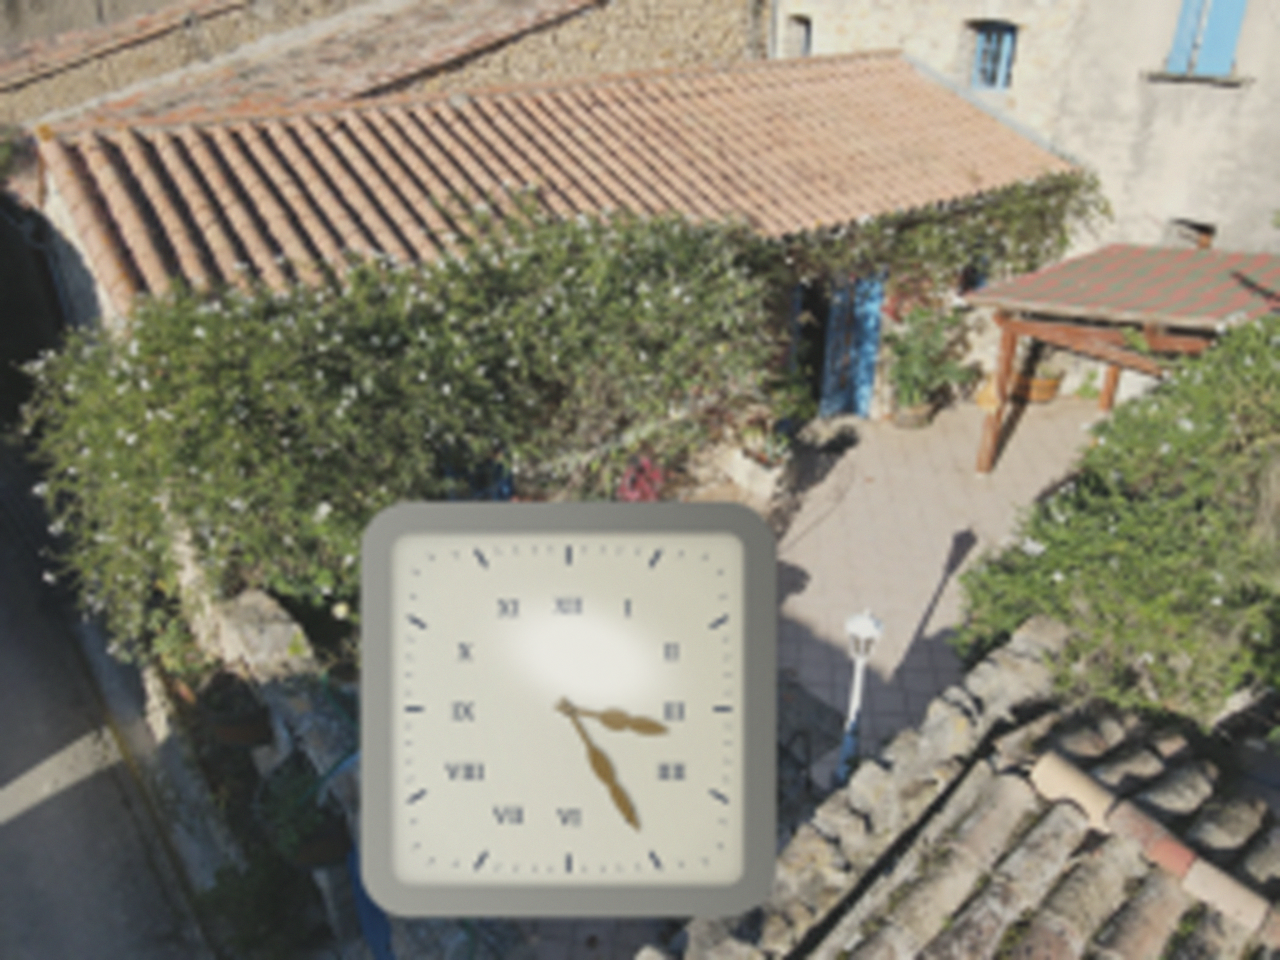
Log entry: {"hour": 3, "minute": 25}
